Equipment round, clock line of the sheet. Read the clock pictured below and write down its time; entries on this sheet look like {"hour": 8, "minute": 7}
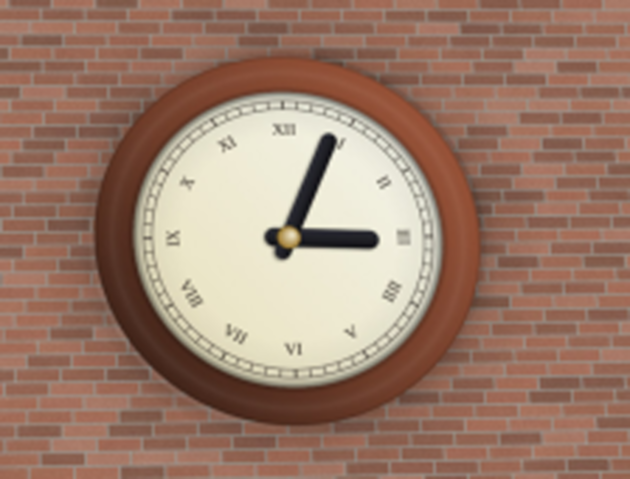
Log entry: {"hour": 3, "minute": 4}
